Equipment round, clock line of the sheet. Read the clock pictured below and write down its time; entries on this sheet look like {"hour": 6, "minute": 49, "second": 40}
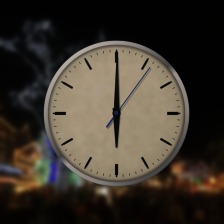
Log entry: {"hour": 6, "minute": 0, "second": 6}
